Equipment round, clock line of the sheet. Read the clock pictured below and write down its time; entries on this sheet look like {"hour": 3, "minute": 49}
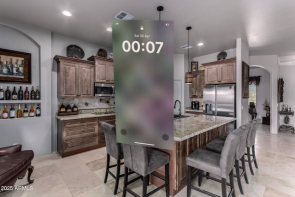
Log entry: {"hour": 0, "minute": 7}
